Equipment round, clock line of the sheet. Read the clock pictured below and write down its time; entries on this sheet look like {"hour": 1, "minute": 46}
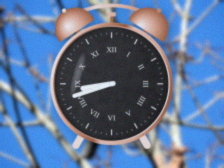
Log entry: {"hour": 8, "minute": 42}
